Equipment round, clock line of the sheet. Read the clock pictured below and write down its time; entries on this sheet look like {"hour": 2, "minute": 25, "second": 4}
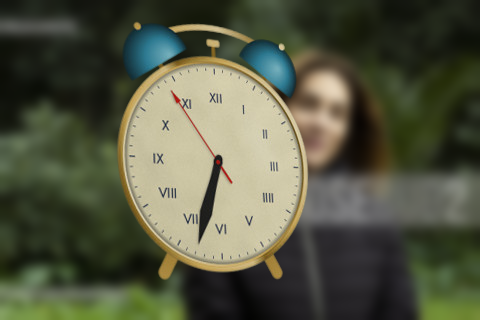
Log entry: {"hour": 6, "minute": 32, "second": 54}
